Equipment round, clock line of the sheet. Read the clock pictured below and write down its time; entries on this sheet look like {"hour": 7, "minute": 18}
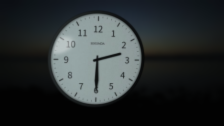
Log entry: {"hour": 2, "minute": 30}
